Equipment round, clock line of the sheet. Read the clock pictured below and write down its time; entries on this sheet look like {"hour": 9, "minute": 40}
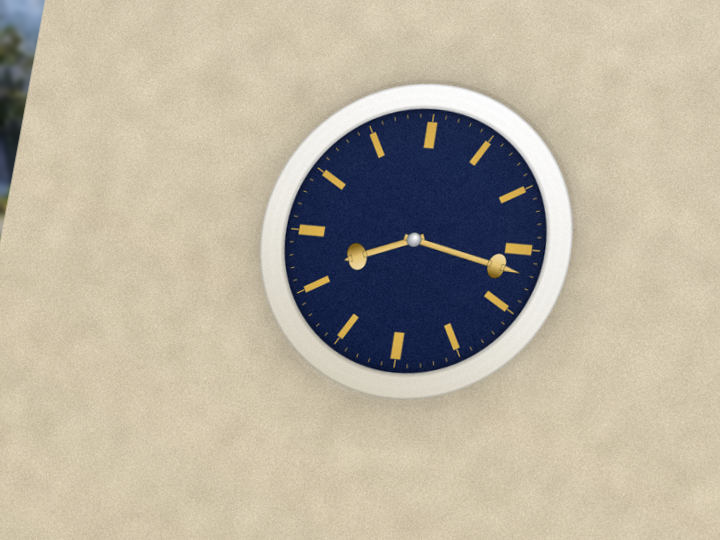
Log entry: {"hour": 8, "minute": 17}
